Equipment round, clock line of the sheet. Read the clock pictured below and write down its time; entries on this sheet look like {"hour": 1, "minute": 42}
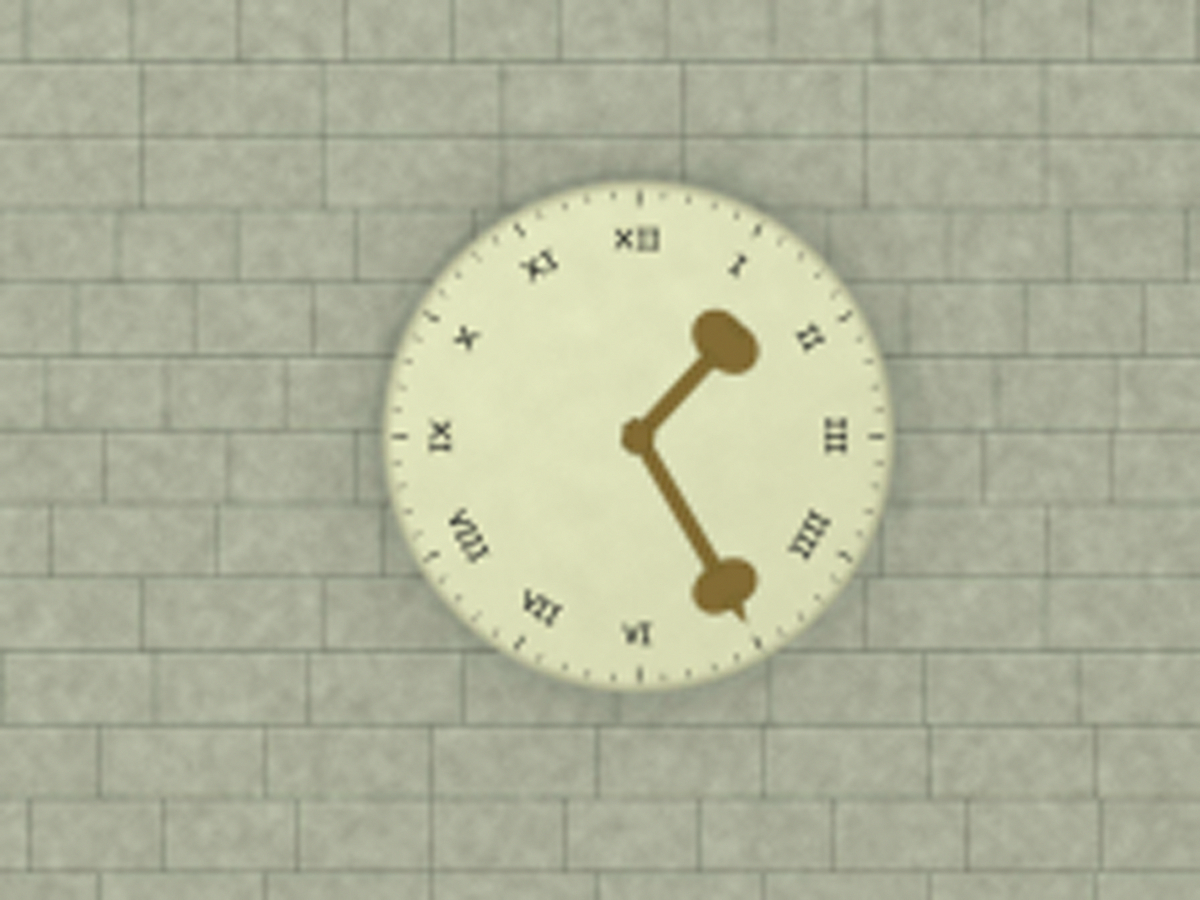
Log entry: {"hour": 1, "minute": 25}
